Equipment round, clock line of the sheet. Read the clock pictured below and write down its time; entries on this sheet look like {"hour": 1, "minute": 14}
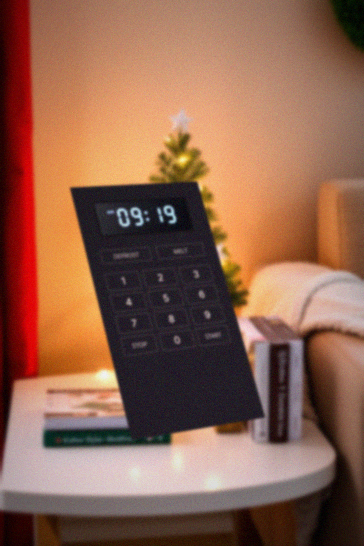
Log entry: {"hour": 9, "minute": 19}
